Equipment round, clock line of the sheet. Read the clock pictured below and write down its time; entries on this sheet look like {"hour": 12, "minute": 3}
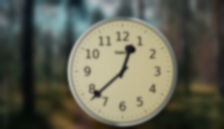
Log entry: {"hour": 12, "minute": 38}
